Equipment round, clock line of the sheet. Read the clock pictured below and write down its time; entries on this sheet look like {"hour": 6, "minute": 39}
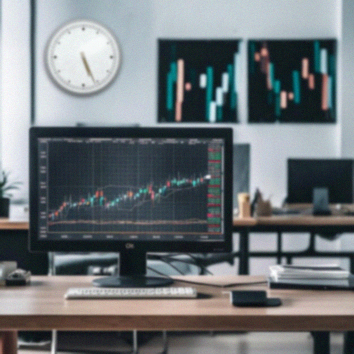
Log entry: {"hour": 5, "minute": 26}
